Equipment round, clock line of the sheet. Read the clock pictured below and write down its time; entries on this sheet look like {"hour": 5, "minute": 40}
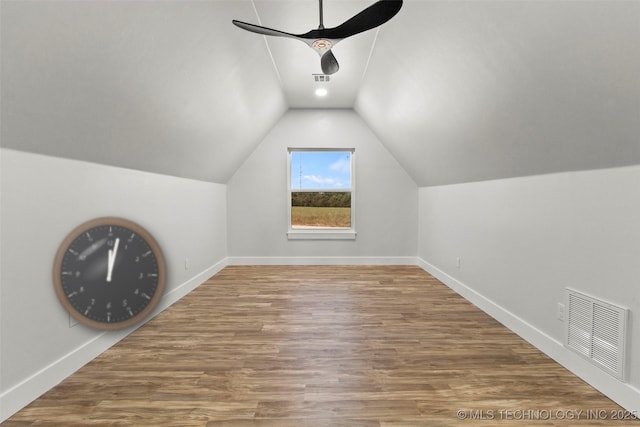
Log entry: {"hour": 12, "minute": 2}
